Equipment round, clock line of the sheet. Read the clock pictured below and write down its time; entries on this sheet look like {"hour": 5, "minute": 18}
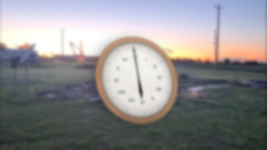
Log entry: {"hour": 6, "minute": 0}
